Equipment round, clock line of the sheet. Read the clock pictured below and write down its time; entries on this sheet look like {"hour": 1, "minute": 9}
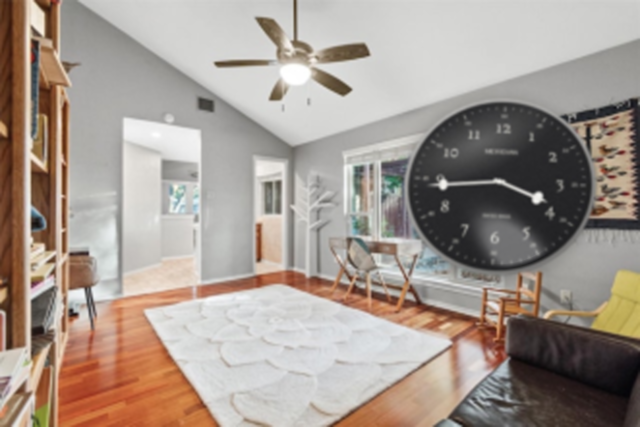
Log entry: {"hour": 3, "minute": 44}
